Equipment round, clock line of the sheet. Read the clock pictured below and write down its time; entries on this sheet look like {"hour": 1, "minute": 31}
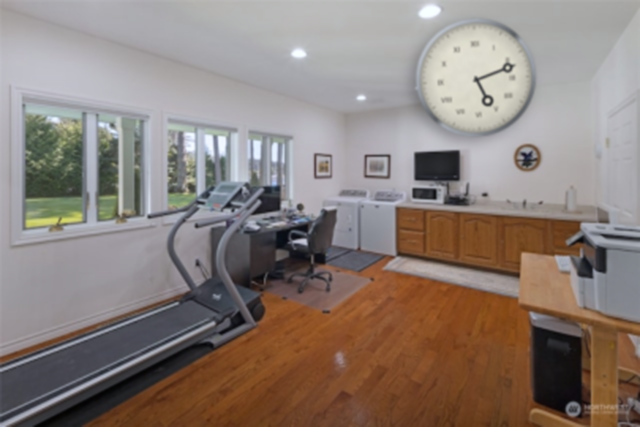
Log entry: {"hour": 5, "minute": 12}
